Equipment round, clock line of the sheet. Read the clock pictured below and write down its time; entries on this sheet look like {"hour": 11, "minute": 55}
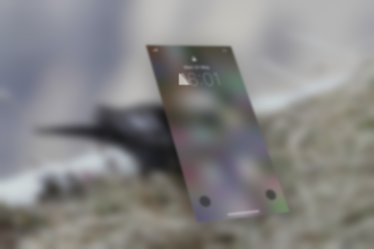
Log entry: {"hour": 16, "minute": 1}
